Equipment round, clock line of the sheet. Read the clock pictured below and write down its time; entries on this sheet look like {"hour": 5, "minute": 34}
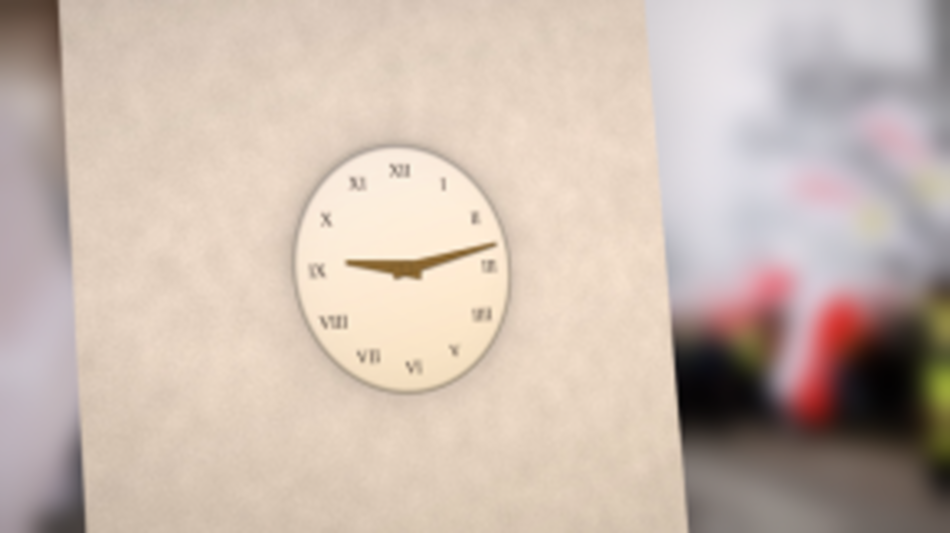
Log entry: {"hour": 9, "minute": 13}
